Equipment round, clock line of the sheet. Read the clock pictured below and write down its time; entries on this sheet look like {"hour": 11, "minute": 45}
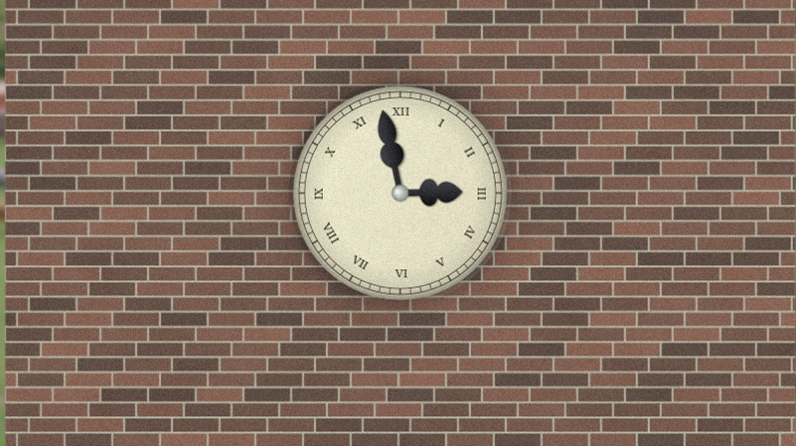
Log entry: {"hour": 2, "minute": 58}
